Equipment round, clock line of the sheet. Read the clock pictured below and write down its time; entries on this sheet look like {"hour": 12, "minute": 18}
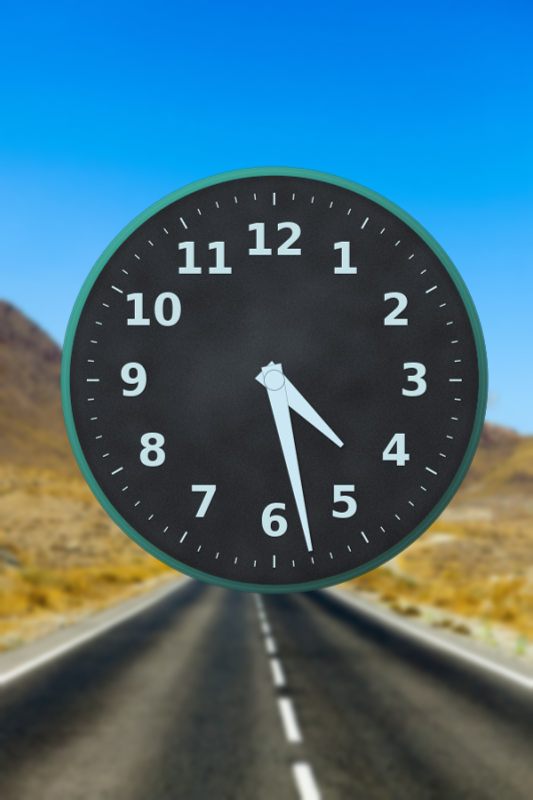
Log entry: {"hour": 4, "minute": 28}
